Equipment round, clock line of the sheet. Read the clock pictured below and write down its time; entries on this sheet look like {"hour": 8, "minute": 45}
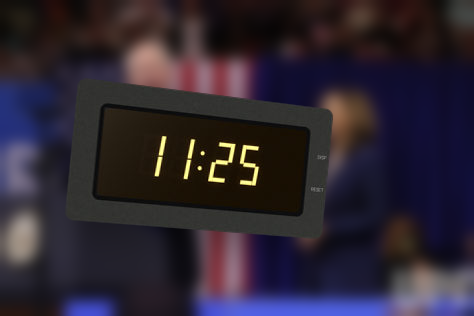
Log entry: {"hour": 11, "minute": 25}
